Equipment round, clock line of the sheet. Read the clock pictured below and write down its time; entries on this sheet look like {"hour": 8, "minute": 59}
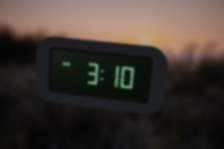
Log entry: {"hour": 3, "minute": 10}
